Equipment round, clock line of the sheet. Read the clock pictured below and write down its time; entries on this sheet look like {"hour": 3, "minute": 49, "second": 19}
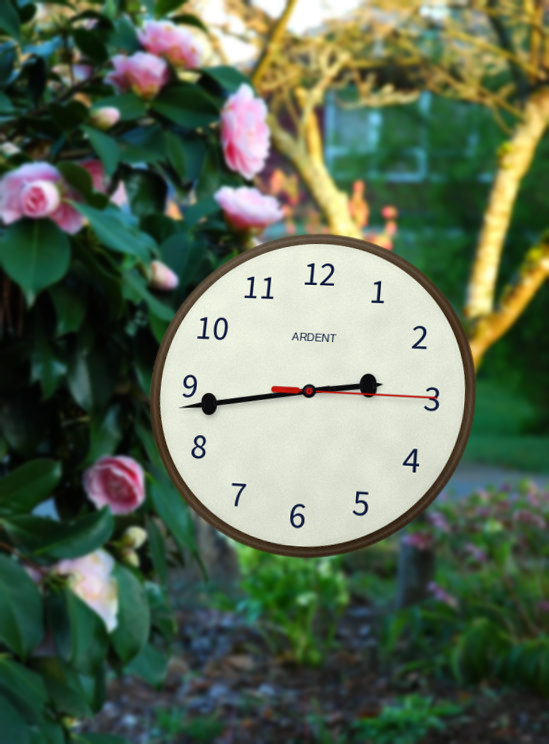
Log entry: {"hour": 2, "minute": 43, "second": 15}
